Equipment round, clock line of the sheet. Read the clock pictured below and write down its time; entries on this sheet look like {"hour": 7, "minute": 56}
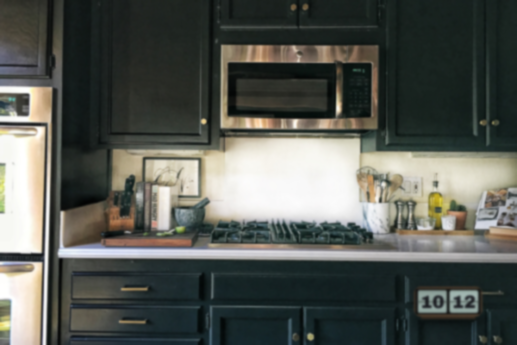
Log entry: {"hour": 10, "minute": 12}
